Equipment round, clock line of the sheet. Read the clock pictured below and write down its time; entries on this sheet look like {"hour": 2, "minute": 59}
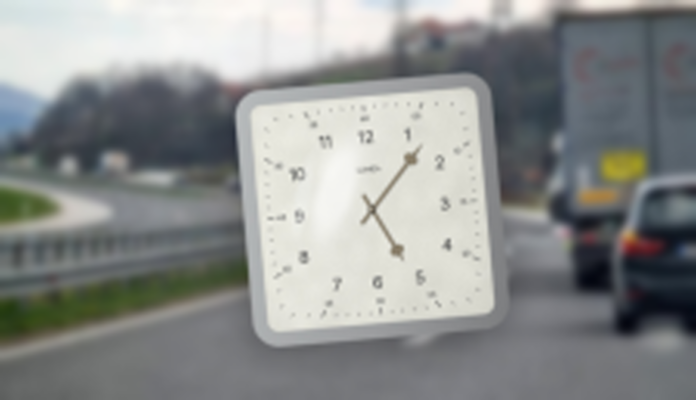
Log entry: {"hour": 5, "minute": 7}
